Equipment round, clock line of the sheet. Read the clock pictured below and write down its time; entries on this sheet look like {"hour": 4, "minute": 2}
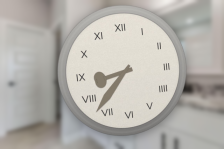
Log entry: {"hour": 8, "minute": 37}
